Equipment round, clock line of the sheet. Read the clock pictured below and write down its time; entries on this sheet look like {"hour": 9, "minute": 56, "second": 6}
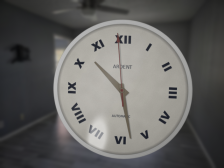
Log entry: {"hour": 10, "minute": 27, "second": 59}
